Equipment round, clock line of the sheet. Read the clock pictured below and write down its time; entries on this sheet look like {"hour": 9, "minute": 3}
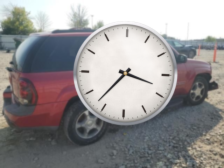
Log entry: {"hour": 3, "minute": 37}
